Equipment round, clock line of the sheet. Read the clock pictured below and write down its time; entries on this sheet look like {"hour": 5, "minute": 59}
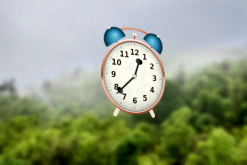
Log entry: {"hour": 12, "minute": 38}
